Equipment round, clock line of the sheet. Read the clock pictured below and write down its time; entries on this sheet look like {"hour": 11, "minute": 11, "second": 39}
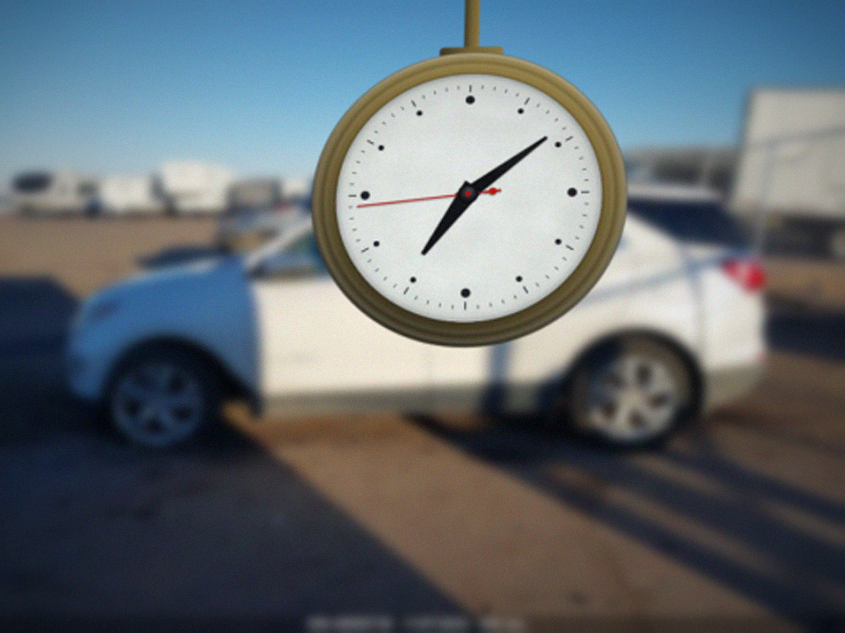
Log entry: {"hour": 7, "minute": 8, "second": 44}
